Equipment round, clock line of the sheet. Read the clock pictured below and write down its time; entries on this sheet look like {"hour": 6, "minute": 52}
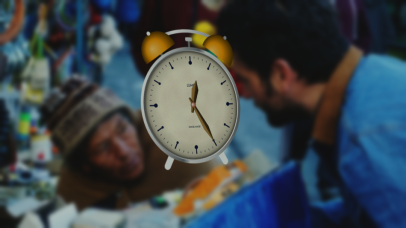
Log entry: {"hour": 12, "minute": 25}
